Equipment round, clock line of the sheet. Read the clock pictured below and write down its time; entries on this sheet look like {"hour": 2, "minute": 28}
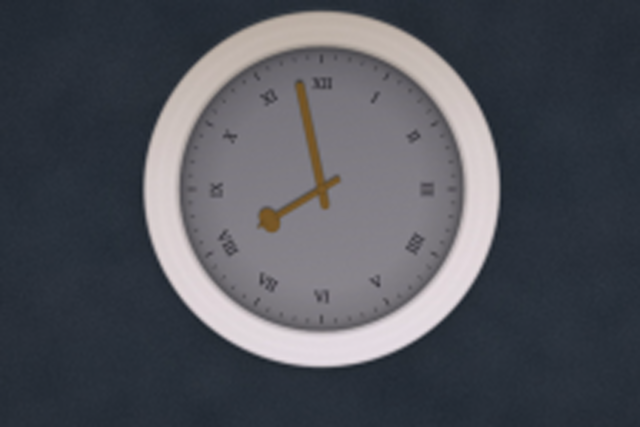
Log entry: {"hour": 7, "minute": 58}
